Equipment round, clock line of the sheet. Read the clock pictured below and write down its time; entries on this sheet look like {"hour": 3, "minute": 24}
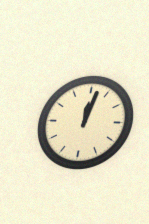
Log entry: {"hour": 12, "minute": 2}
